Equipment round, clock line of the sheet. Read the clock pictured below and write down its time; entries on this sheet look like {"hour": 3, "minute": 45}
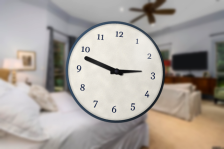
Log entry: {"hour": 2, "minute": 48}
